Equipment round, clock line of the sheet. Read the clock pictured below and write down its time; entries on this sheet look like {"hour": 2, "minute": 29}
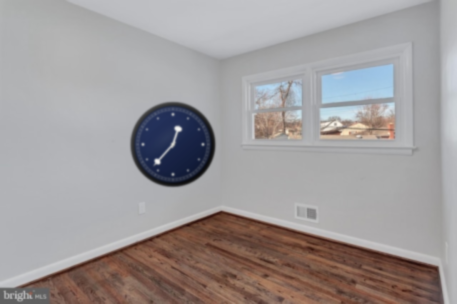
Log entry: {"hour": 12, "minute": 37}
